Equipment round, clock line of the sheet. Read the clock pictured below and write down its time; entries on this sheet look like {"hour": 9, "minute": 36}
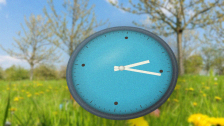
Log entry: {"hour": 2, "minute": 16}
